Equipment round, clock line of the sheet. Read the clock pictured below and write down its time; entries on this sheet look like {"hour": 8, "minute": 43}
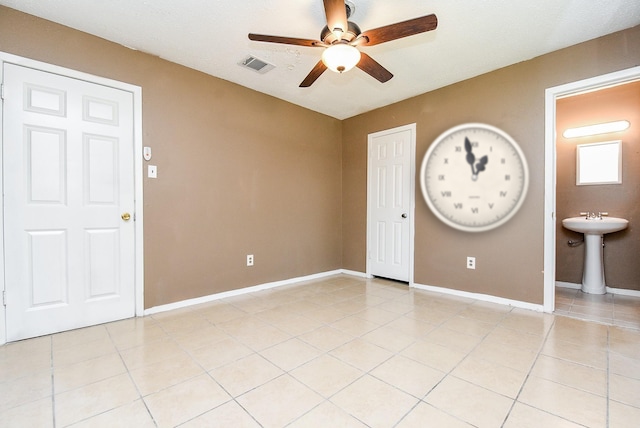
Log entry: {"hour": 12, "minute": 58}
